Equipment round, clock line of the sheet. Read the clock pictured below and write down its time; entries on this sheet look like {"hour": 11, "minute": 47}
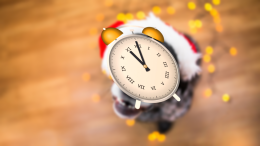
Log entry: {"hour": 11, "minute": 0}
